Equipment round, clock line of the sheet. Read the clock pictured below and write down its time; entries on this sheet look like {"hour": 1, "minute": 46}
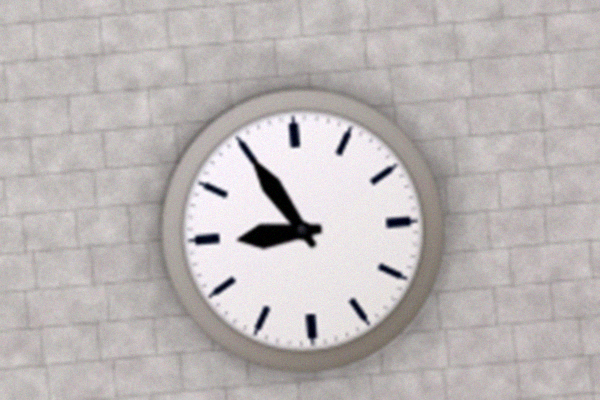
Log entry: {"hour": 8, "minute": 55}
